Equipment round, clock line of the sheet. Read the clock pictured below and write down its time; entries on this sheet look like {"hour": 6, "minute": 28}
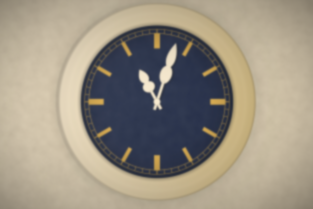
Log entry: {"hour": 11, "minute": 3}
